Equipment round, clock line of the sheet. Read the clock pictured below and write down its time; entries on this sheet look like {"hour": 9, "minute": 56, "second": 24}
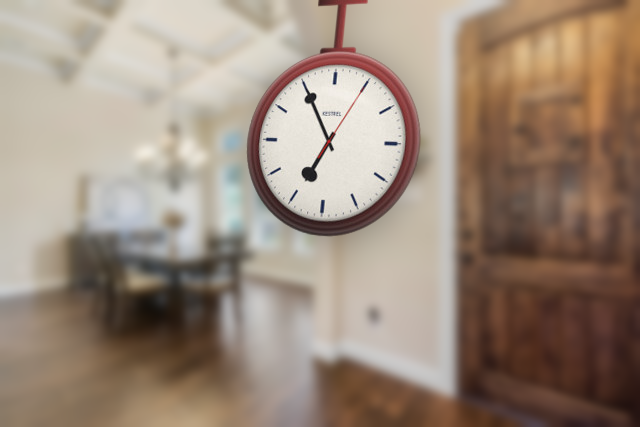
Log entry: {"hour": 6, "minute": 55, "second": 5}
